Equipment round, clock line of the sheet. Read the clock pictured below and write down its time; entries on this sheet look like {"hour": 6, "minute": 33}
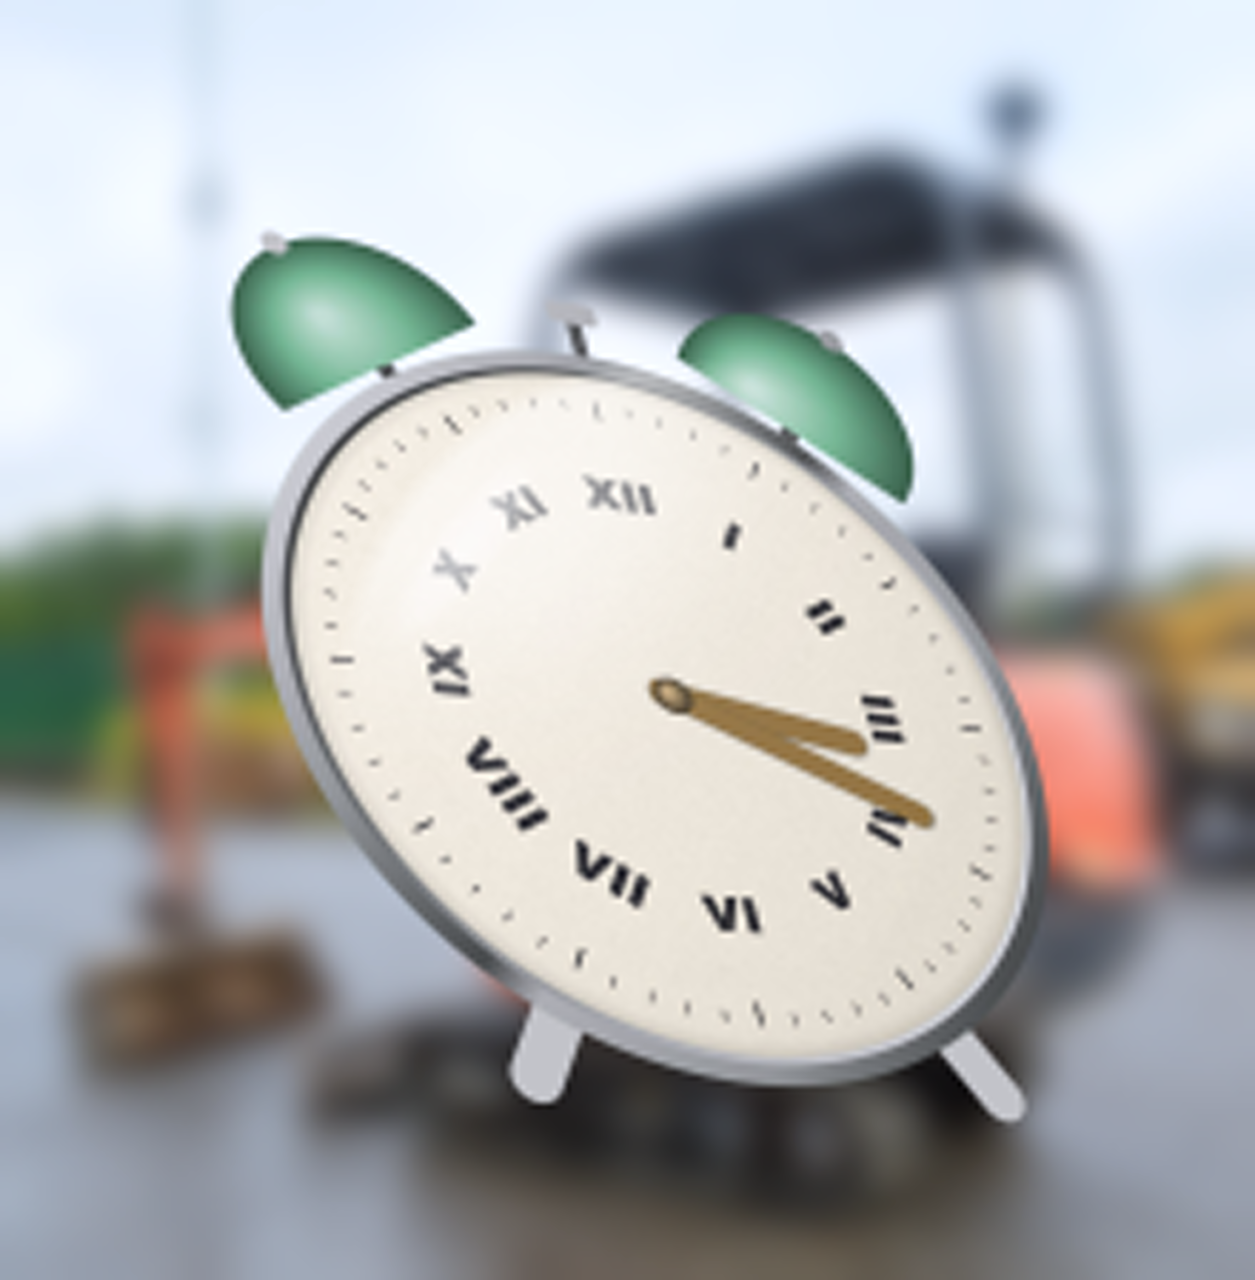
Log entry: {"hour": 3, "minute": 19}
